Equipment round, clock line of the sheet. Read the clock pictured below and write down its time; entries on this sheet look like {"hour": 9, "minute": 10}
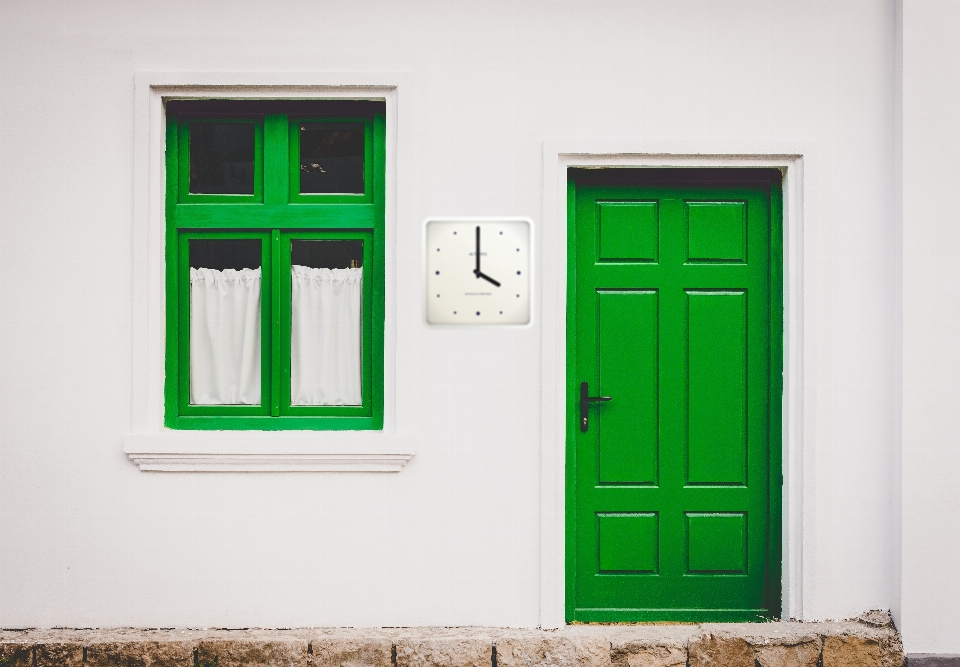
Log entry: {"hour": 4, "minute": 0}
